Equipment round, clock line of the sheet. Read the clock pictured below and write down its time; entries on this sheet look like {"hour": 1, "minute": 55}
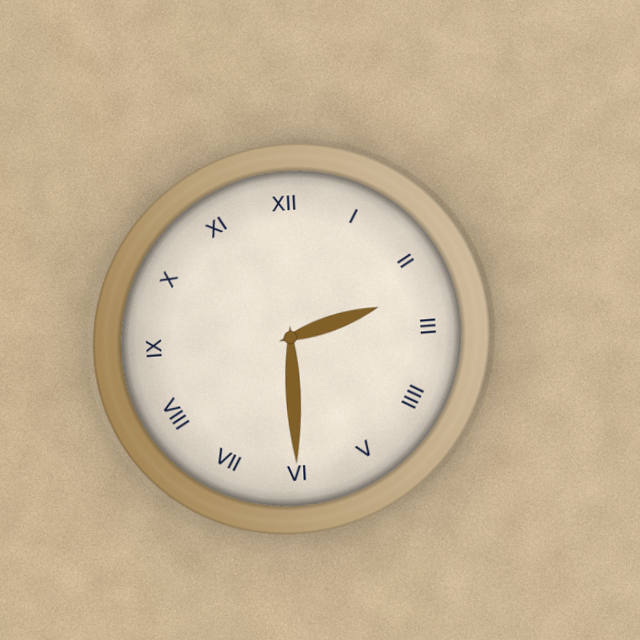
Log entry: {"hour": 2, "minute": 30}
